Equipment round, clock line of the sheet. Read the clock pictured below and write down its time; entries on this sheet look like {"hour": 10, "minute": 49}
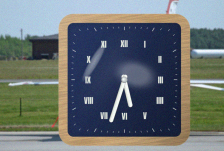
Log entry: {"hour": 5, "minute": 33}
